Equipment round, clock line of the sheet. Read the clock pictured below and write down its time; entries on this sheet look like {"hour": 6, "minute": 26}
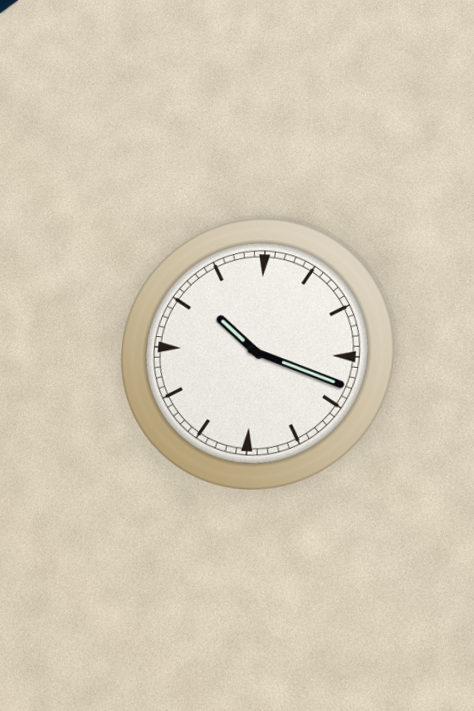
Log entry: {"hour": 10, "minute": 18}
